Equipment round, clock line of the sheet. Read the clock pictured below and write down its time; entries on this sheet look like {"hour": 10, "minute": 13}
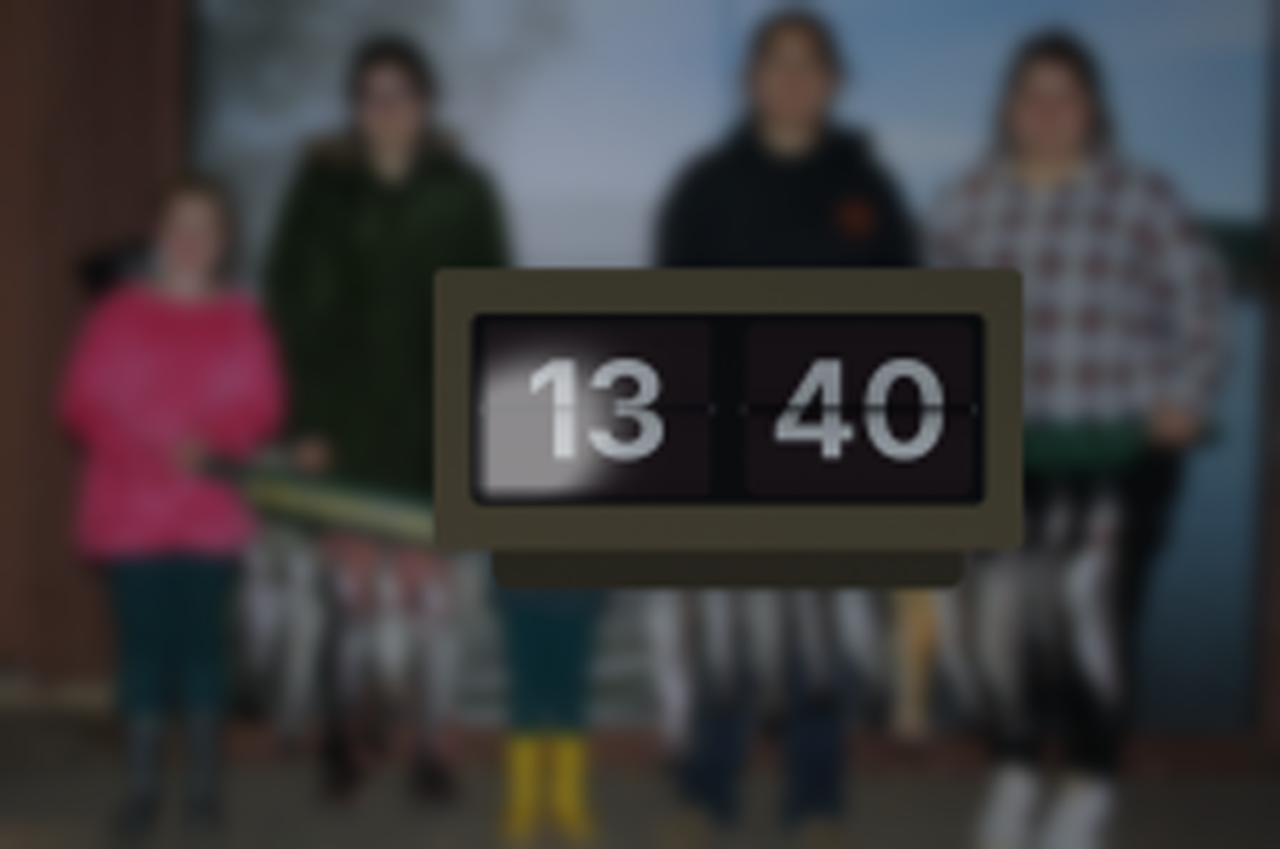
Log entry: {"hour": 13, "minute": 40}
